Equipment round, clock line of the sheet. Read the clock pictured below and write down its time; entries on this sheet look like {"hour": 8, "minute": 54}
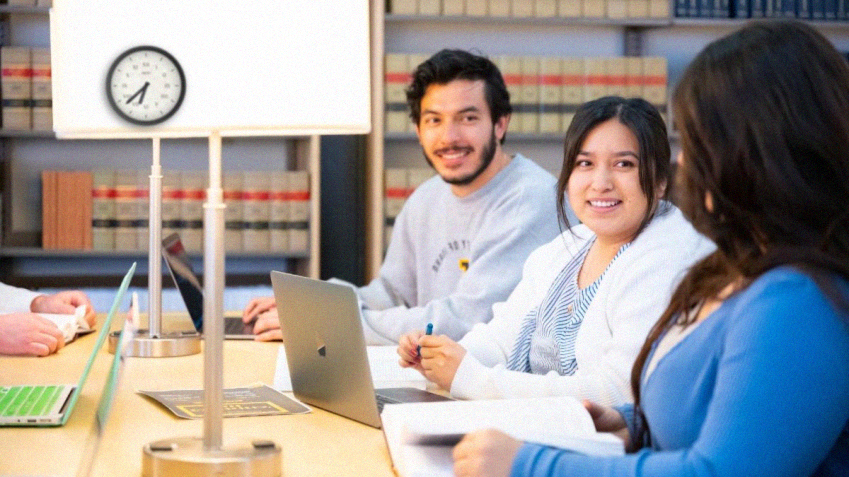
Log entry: {"hour": 6, "minute": 38}
